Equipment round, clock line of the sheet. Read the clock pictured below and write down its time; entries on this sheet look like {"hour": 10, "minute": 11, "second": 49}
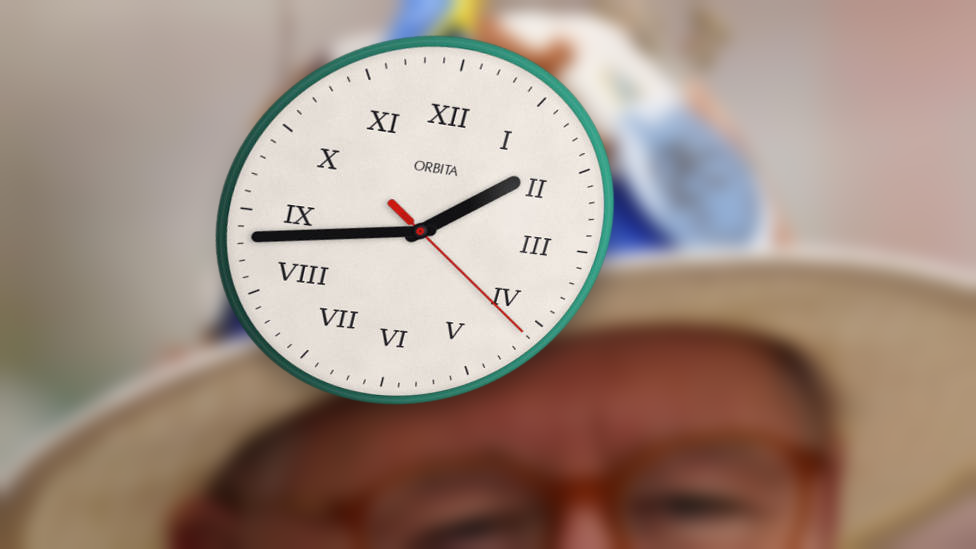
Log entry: {"hour": 1, "minute": 43, "second": 21}
